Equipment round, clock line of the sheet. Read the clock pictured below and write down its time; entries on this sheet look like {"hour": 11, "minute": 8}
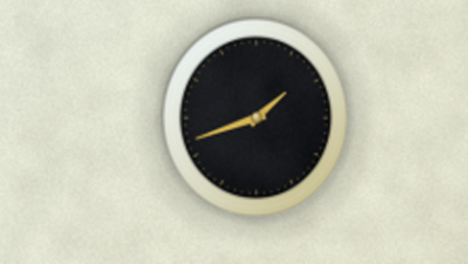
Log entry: {"hour": 1, "minute": 42}
